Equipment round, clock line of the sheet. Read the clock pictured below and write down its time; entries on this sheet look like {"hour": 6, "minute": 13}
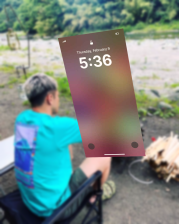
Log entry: {"hour": 5, "minute": 36}
